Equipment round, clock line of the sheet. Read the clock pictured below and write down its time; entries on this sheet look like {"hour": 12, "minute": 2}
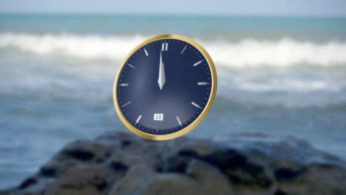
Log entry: {"hour": 11, "minute": 59}
